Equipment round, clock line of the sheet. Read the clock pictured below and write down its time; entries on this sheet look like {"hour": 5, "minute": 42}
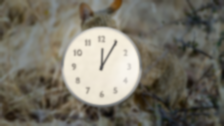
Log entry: {"hour": 12, "minute": 5}
